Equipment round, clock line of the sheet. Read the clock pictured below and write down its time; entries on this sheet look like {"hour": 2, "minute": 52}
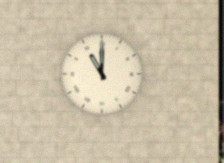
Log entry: {"hour": 11, "minute": 0}
